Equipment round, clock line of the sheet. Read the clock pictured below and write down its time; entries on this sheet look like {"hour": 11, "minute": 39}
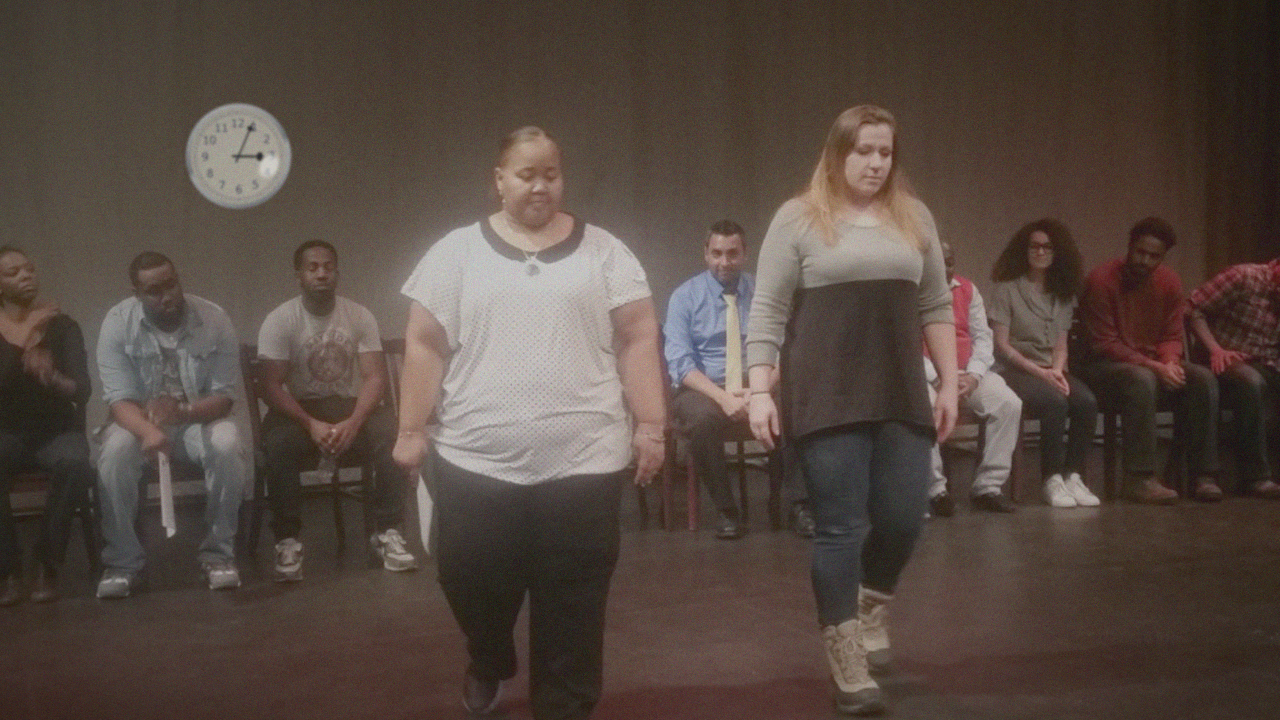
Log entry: {"hour": 3, "minute": 4}
